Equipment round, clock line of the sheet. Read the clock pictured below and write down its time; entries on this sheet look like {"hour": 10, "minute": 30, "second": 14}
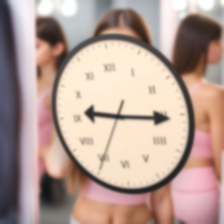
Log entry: {"hour": 9, "minute": 15, "second": 35}
